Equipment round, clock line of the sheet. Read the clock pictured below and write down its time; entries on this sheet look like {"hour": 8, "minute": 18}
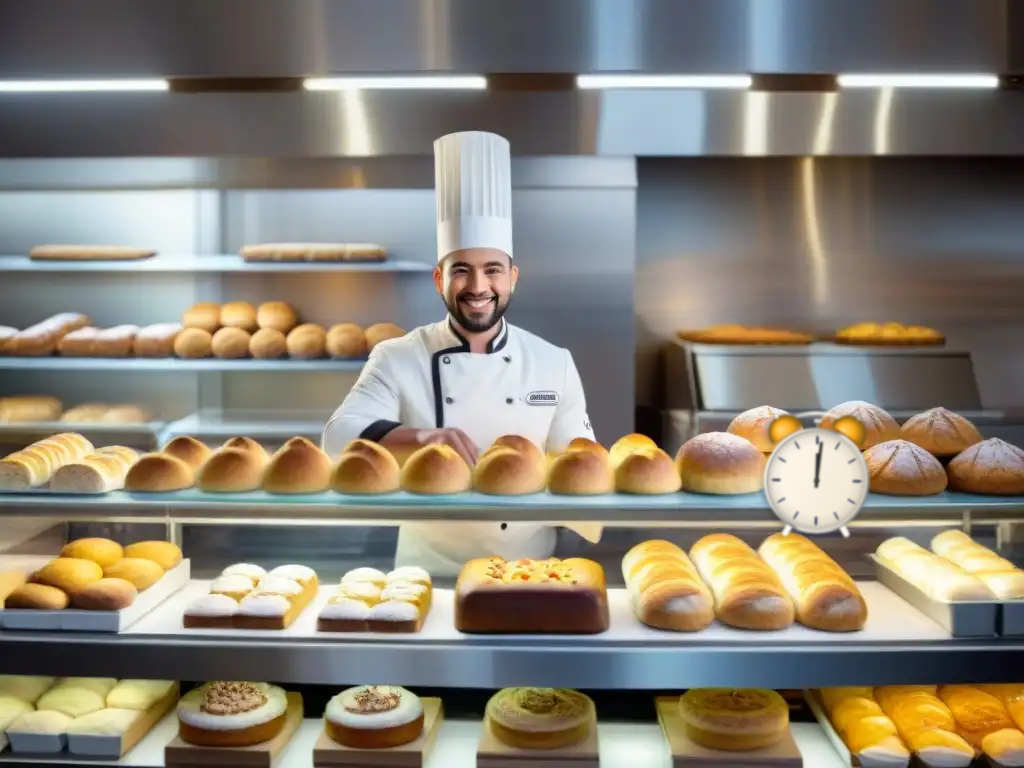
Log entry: {"hour": 12, "minute": 1}
